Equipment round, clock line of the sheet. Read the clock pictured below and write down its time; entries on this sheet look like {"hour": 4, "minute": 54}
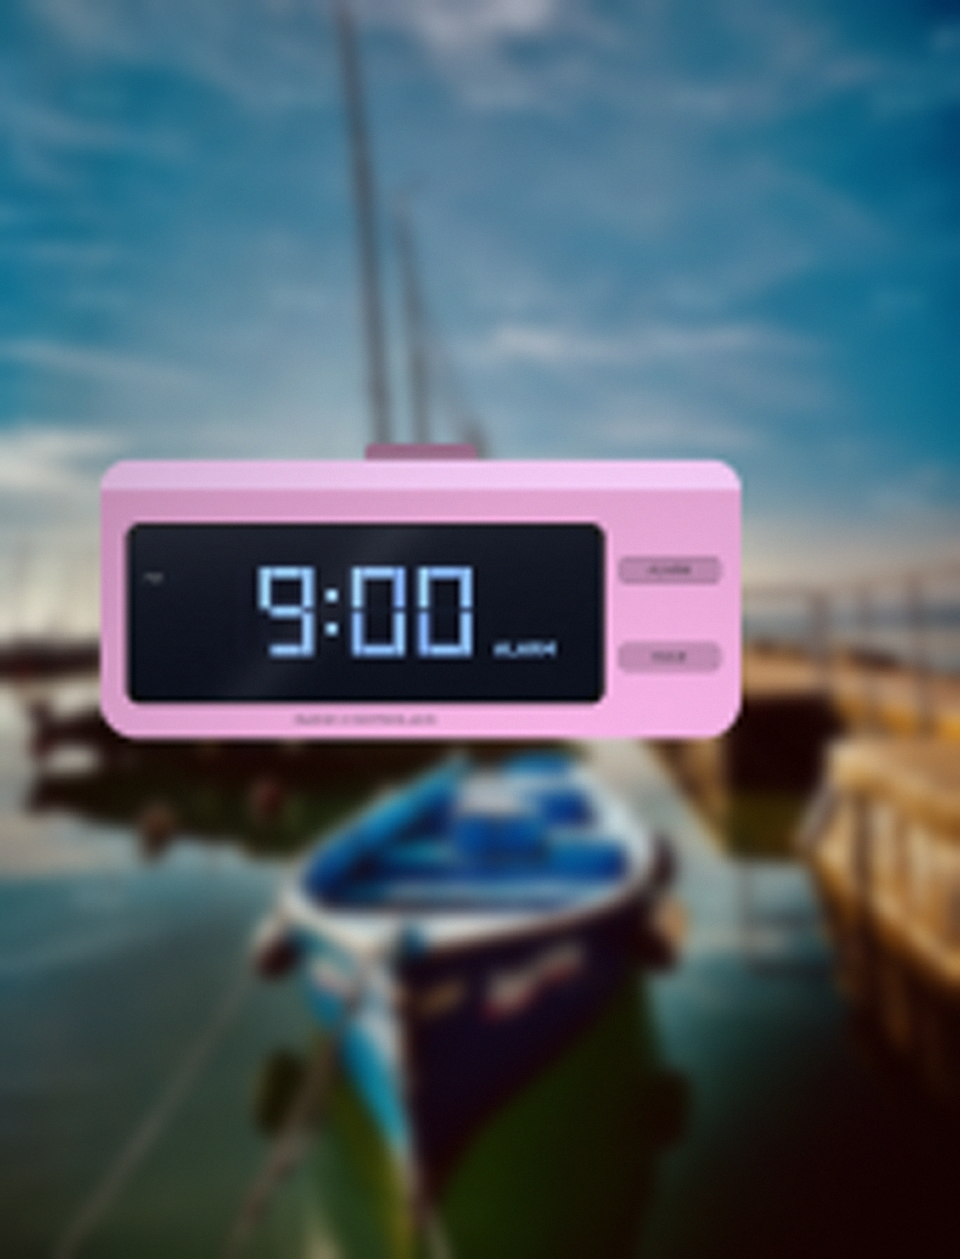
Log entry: {"hour": 9, "minute": 0}
